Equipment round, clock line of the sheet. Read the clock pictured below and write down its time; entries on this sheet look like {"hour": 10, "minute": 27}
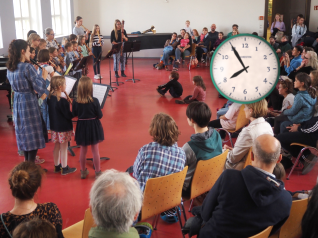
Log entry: {"hour": 7, "minute": 55}
